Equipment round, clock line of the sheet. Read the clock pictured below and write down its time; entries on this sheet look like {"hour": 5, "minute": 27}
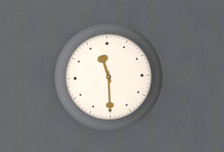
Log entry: {"hour": 11, "minute": 30}
